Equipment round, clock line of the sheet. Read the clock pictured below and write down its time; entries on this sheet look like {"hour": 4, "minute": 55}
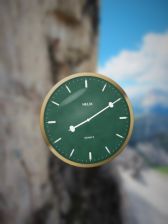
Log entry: {"hour": 8, "minute": 10}
